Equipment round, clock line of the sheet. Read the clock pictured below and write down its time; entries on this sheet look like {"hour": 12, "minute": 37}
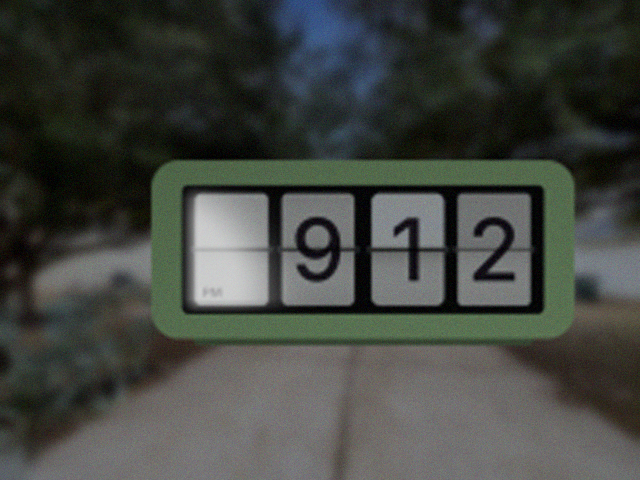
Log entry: {"hour": 9, "minute": 12}
